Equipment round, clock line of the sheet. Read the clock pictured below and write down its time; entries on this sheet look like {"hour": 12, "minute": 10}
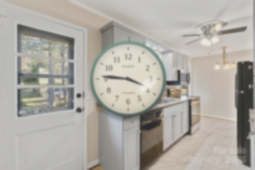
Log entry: {"hour": 3, "minute": 46}
